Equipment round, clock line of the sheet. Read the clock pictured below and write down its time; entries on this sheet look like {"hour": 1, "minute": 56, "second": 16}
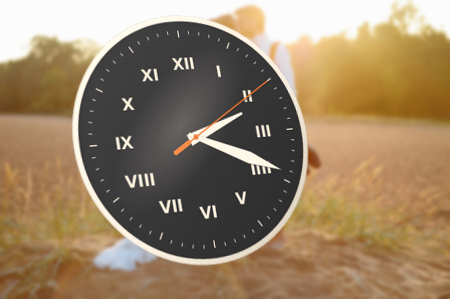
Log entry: {"hour": 2, "minute": 19, "second": 10}
